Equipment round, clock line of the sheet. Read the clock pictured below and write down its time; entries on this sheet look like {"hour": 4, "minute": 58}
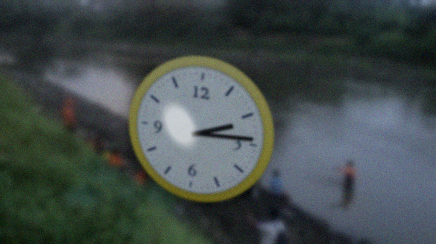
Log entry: {"hour": 2, "minute": 14}
